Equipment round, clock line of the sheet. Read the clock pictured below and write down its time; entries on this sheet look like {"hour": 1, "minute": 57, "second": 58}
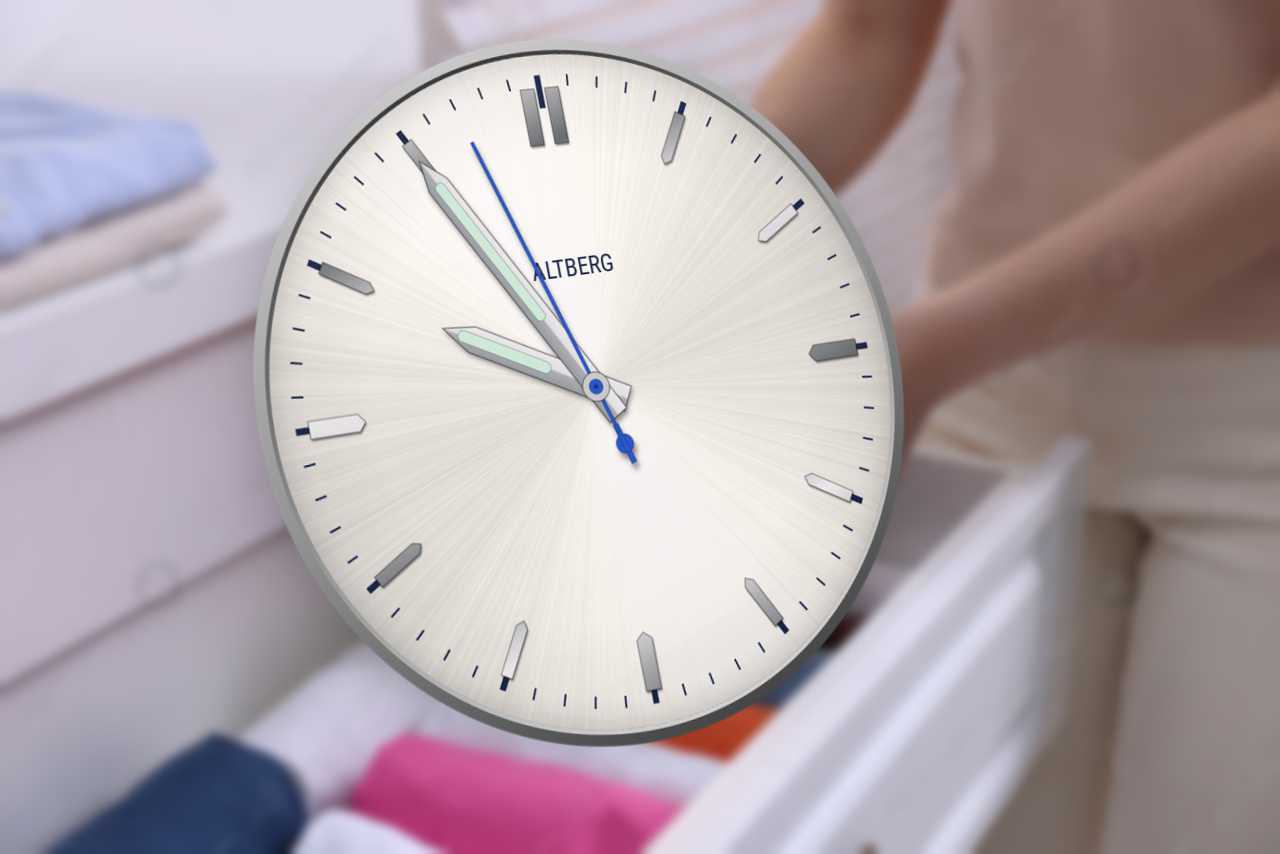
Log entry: {"hour": 9, "minute": 54, "second": 57}
